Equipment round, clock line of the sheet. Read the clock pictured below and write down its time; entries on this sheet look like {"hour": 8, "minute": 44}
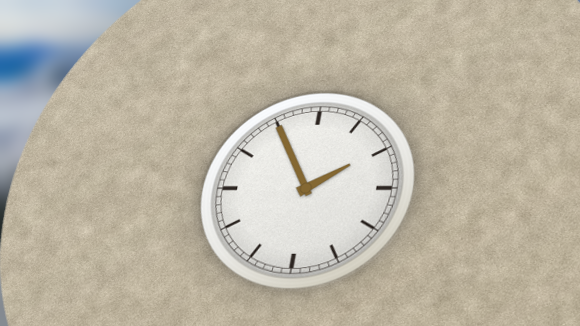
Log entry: {"hour": 1, "minute": 55}
